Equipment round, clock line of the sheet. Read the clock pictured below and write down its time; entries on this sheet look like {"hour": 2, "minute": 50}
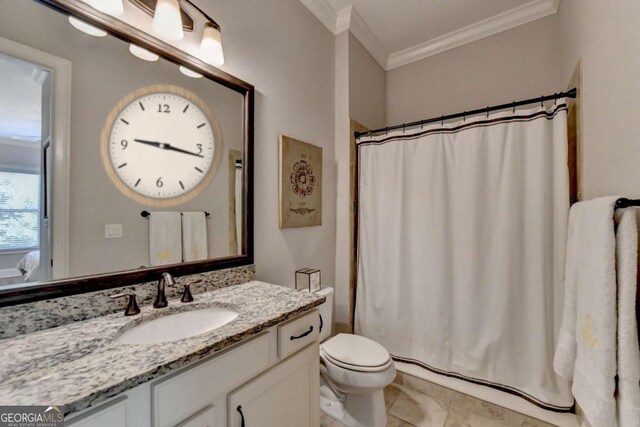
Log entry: {"hour": 9, "minute": 17}
